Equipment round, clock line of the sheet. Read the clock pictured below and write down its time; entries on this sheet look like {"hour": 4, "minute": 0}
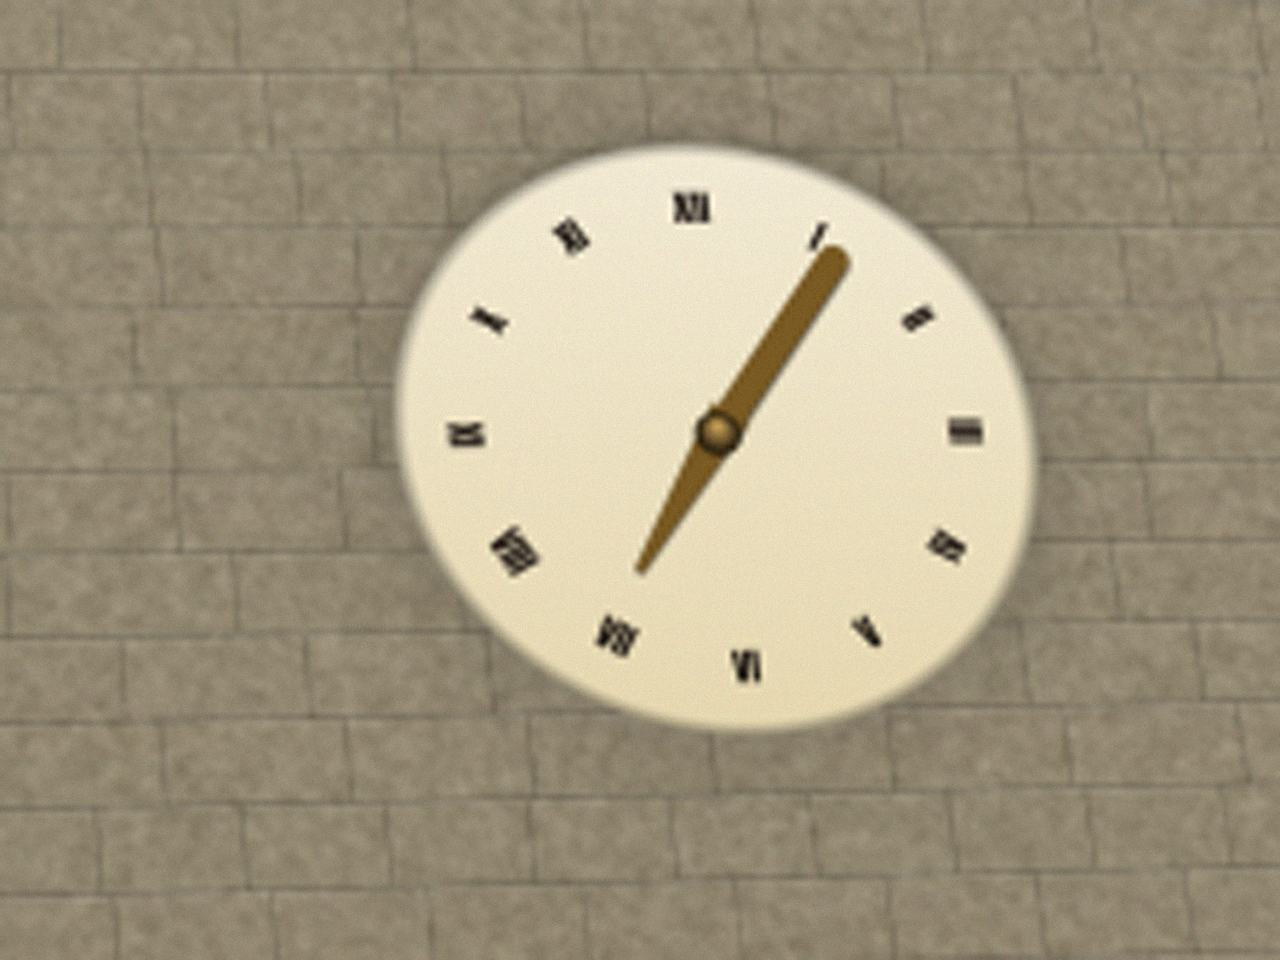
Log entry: {"hour": 7, "minute": 6}
